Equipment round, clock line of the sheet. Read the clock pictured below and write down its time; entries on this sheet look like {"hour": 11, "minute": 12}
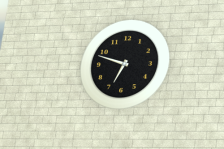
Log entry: {"hour": 6, "minute": 48}
